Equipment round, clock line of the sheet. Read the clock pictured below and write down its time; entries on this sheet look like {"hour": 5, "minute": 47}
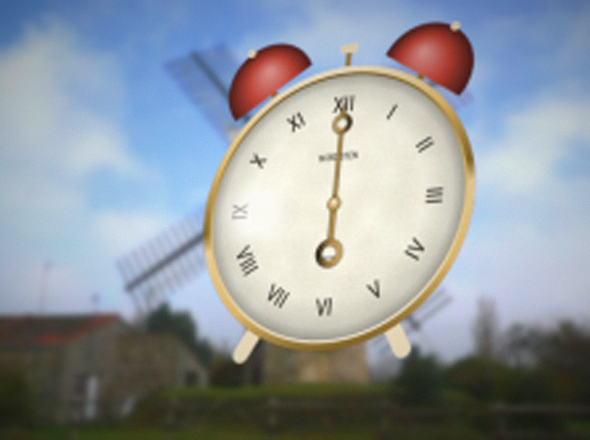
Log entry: {"hour": 6, "minute": 0}
